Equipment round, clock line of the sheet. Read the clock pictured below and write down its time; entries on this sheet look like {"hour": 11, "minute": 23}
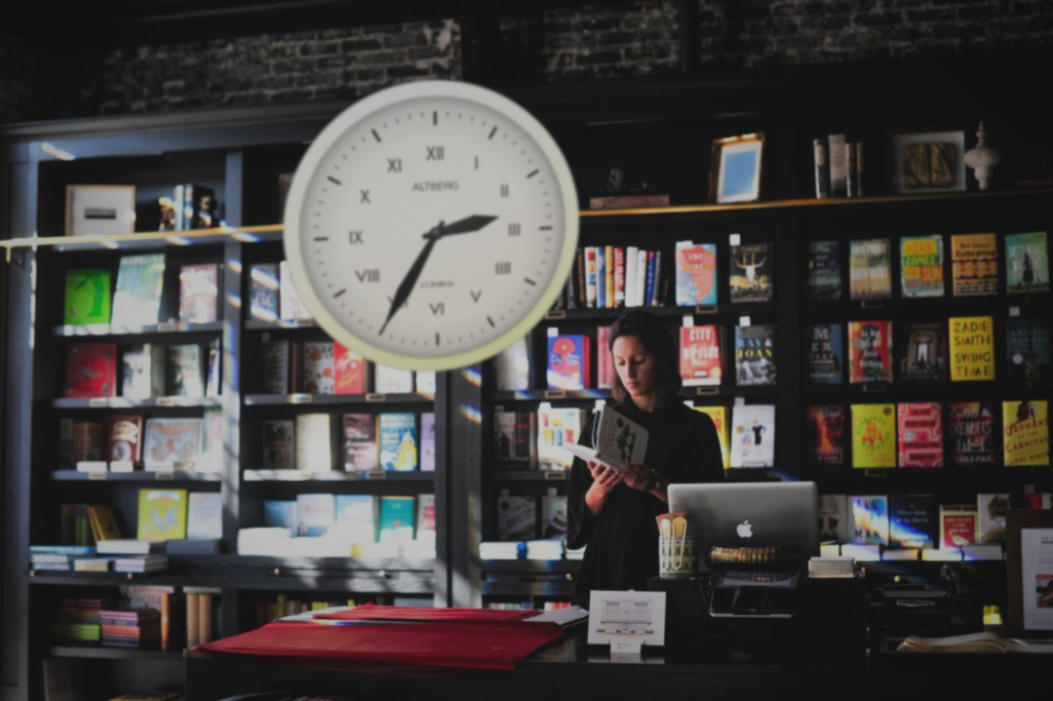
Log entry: {"hour": 2, "minute": 35}
